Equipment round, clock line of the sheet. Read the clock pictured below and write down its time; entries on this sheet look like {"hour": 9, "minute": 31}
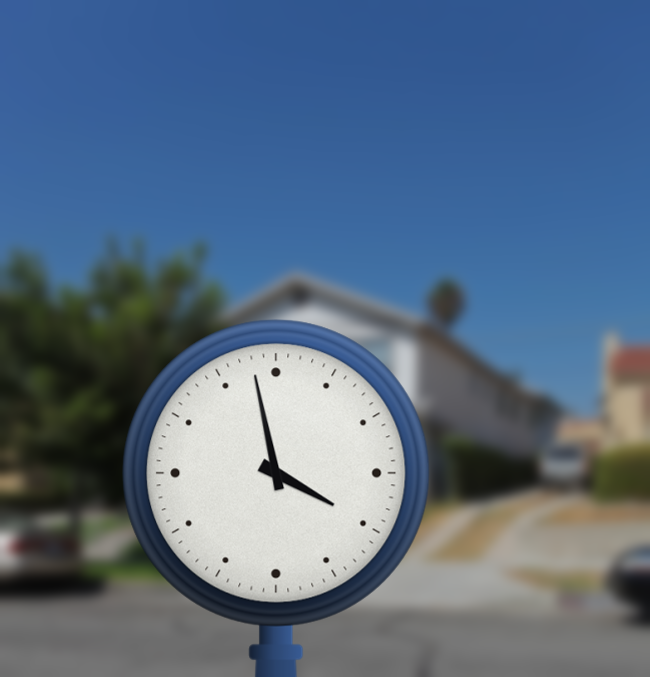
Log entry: {"hour": 3, "minute": 58}
